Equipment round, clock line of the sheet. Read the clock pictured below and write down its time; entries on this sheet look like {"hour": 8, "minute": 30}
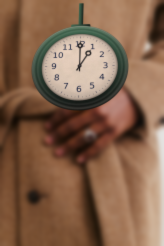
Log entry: {"hour": 1, "minute": 0}
